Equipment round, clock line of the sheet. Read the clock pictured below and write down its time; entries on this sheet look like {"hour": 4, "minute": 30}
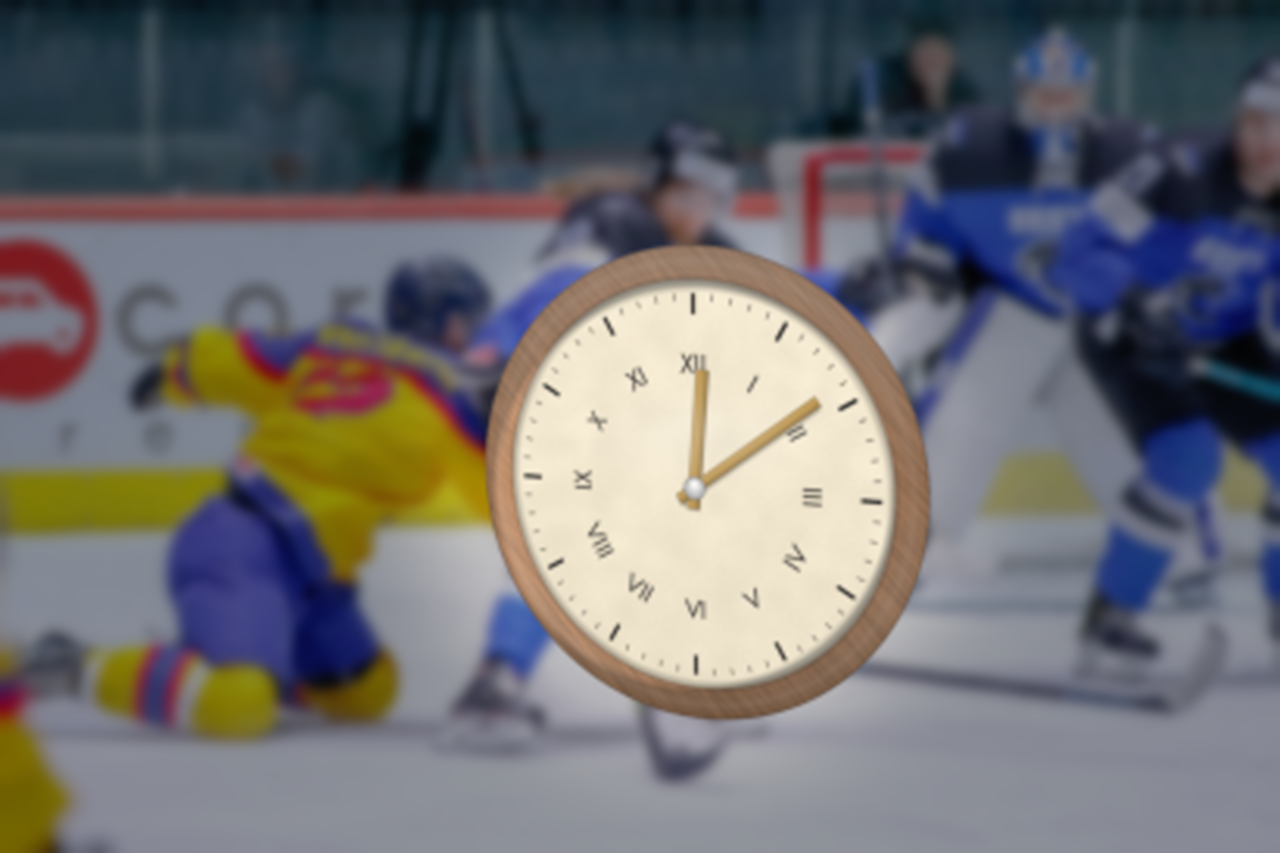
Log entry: {"hour": 12, "minute": 9}
